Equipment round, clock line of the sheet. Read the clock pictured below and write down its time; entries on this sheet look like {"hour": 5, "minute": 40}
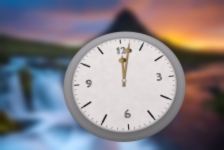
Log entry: {"hour": 12, "minute": 2}
